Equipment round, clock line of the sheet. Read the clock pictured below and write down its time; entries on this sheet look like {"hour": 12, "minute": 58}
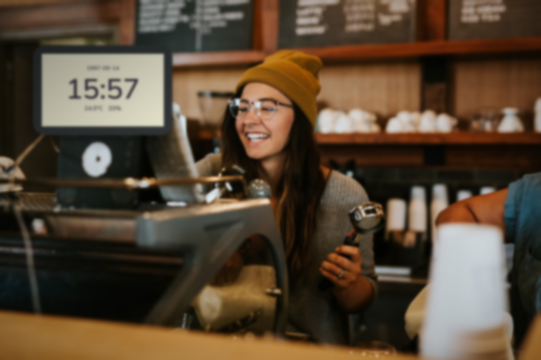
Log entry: {"hour": 15, "minute": 57}
